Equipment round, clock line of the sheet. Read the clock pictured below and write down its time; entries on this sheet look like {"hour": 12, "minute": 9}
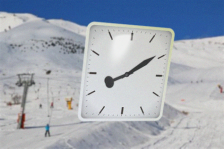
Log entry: {"hour": 8, "minute": 9}
